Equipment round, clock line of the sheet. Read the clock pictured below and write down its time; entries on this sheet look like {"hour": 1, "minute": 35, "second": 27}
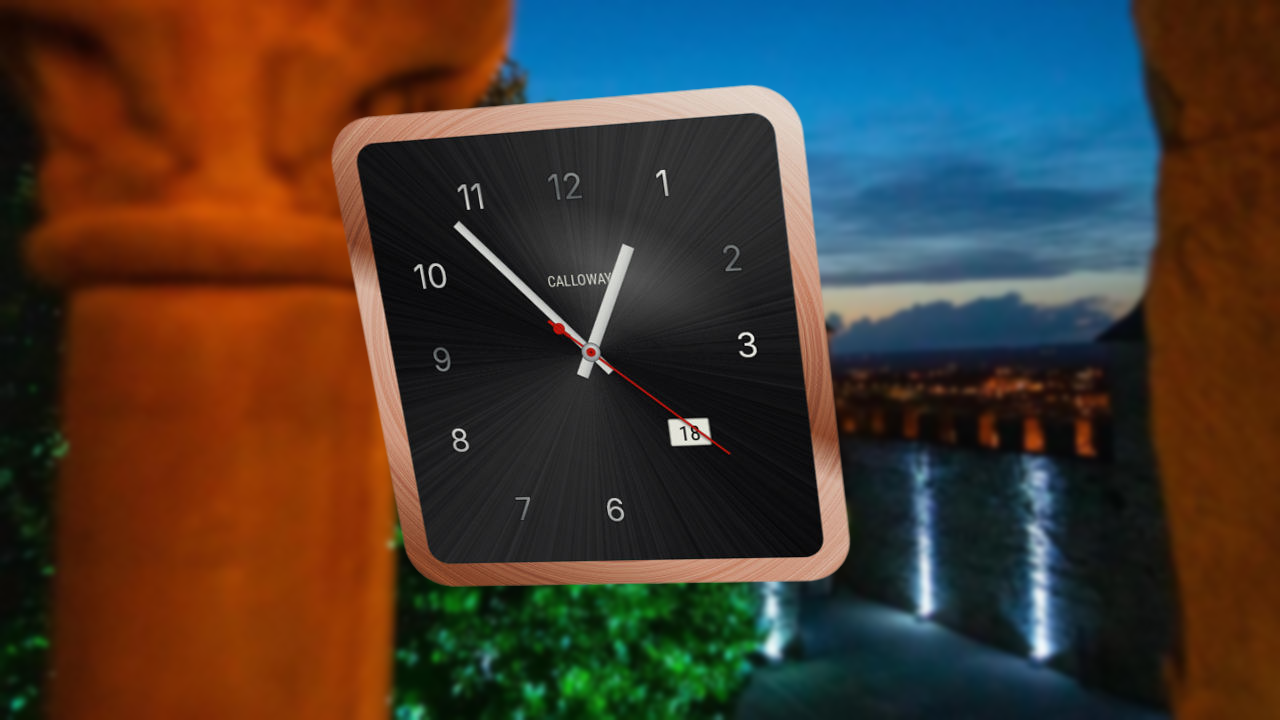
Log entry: {"hour": 12, "minute": 53, "second": 22}
